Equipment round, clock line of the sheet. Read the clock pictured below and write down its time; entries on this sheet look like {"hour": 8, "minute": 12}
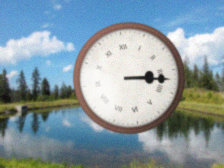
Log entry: {"hour": 3, "minute": 17}
